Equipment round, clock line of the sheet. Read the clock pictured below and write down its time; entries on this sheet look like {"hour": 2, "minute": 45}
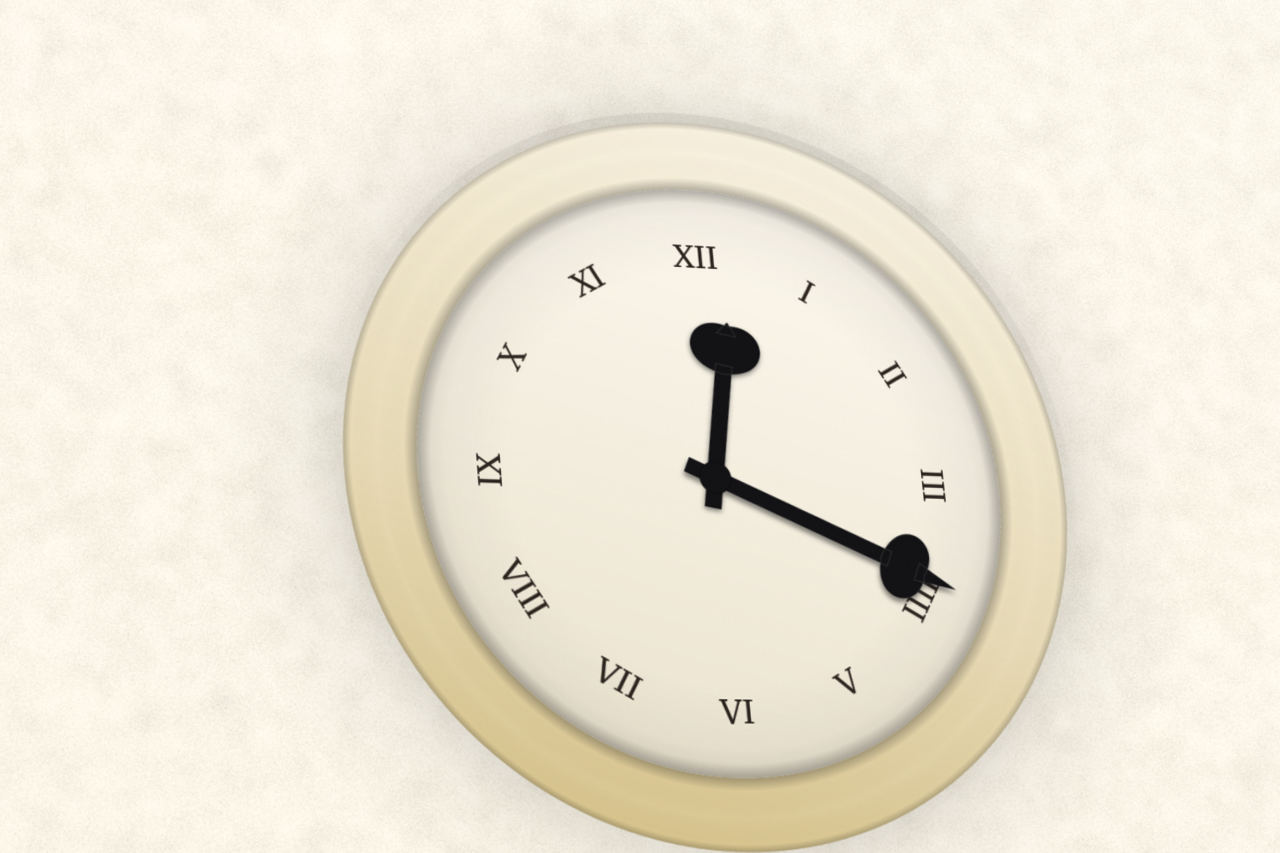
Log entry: {"hour": 12, "minute": 19}
